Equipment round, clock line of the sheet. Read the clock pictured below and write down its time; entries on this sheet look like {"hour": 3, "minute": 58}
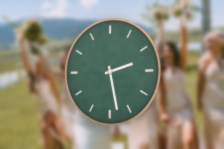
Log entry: {"hour": 2, "minute": 28}
